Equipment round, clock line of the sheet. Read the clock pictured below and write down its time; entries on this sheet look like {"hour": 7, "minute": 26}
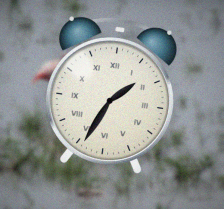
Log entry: {"hour": 1, "minute": 34}
